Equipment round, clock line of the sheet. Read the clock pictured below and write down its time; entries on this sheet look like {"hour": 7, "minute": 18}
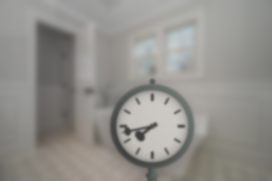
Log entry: {"hour": 7, "minute": 43}
